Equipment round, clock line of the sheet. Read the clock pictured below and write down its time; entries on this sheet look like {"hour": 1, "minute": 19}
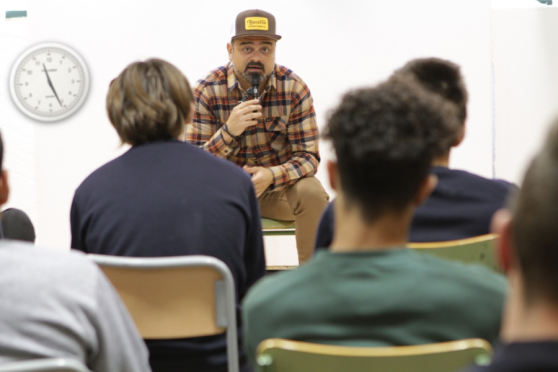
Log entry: {"hour": 11, "minute": 26}
